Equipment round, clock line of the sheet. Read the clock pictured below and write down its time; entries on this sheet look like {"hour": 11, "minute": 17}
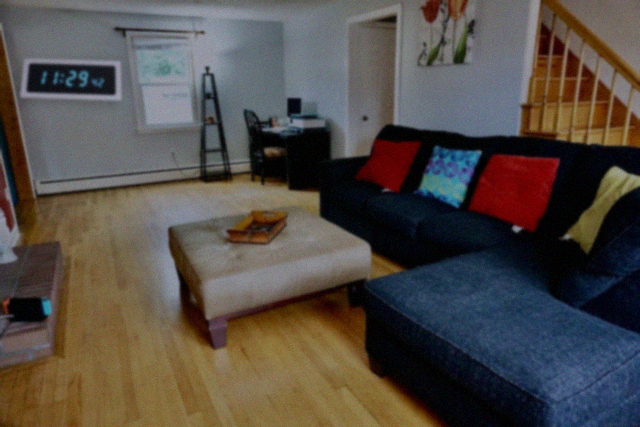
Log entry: {"hour": 11, "minute": 29}
